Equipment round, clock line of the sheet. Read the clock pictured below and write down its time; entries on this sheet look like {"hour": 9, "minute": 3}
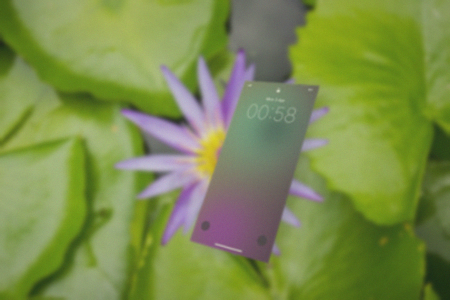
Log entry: {"hour": 0, "minute": 58}
